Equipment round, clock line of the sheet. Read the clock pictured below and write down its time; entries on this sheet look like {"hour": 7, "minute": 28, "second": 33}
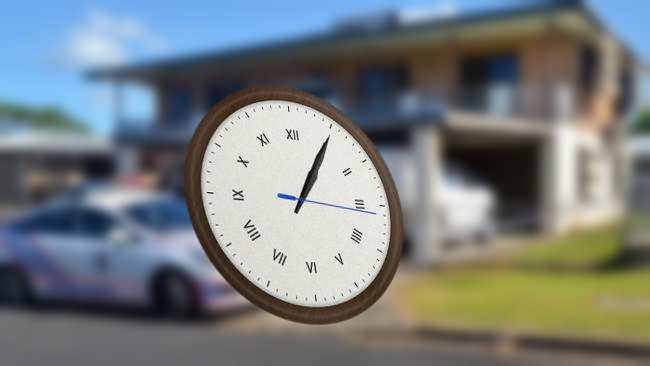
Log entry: {"hour": 1, "minute": 5, "second": 16}
